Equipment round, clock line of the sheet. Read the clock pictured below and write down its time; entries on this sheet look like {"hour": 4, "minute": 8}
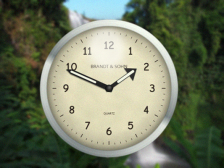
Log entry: {"hour": 1, "minute": 49}
